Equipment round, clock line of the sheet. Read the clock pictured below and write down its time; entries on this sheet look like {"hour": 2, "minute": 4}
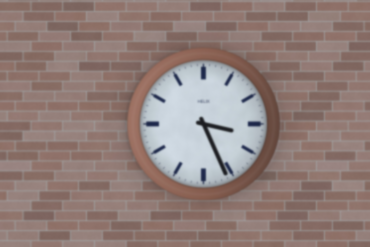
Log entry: {"hour": 3, "minute": 26}
